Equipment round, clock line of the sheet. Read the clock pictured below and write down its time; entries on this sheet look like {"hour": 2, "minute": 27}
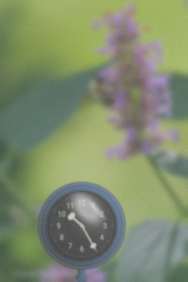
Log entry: {"hour": 10, "minute": 25}
